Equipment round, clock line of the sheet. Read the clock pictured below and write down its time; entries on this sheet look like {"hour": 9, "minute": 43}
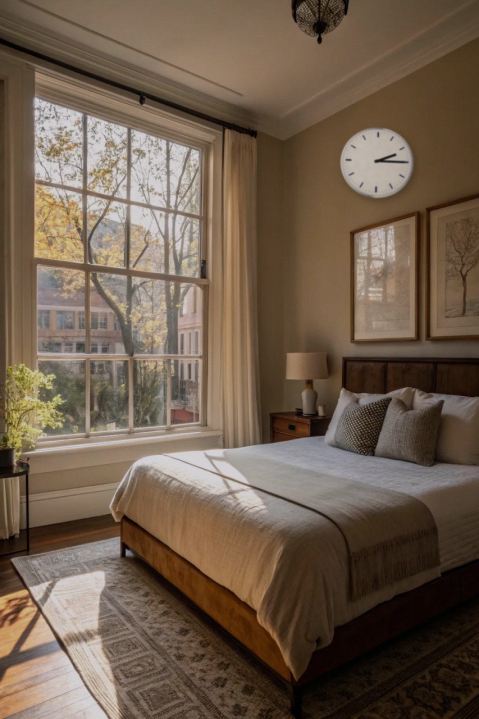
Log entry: {"hour": 2, "minute": 15}
